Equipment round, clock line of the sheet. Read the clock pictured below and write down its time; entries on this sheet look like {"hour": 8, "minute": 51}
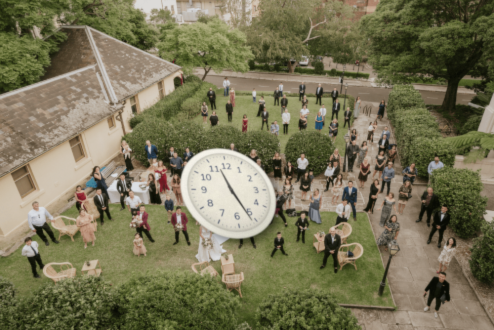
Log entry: {"hour": 11, "minute": 26}
